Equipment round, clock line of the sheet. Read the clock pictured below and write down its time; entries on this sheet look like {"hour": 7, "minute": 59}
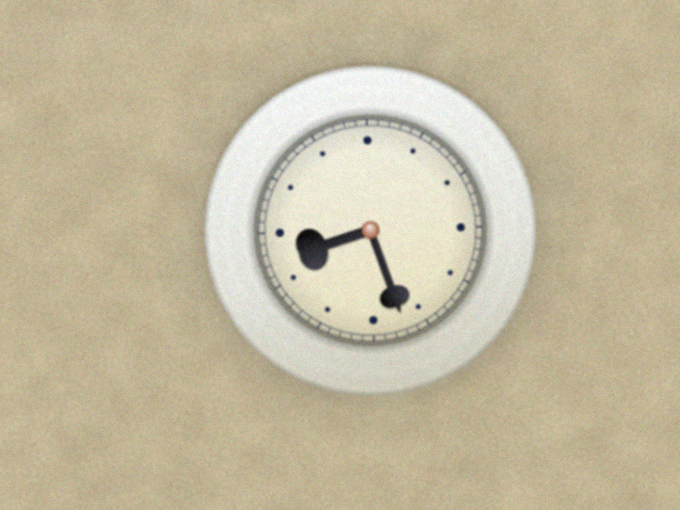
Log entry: {"hour": 8, "minute": 27}
